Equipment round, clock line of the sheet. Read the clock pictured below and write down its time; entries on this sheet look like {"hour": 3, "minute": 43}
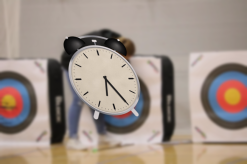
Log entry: {"hour": 6, "minute": 25}
